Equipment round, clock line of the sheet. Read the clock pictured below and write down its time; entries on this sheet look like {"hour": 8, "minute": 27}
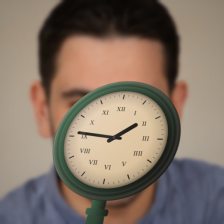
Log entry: {"hour": 1, "minute": 46}
